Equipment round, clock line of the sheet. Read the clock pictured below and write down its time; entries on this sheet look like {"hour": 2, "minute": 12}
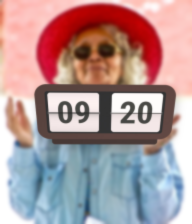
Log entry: {"hour": 9, "minute": 20}
